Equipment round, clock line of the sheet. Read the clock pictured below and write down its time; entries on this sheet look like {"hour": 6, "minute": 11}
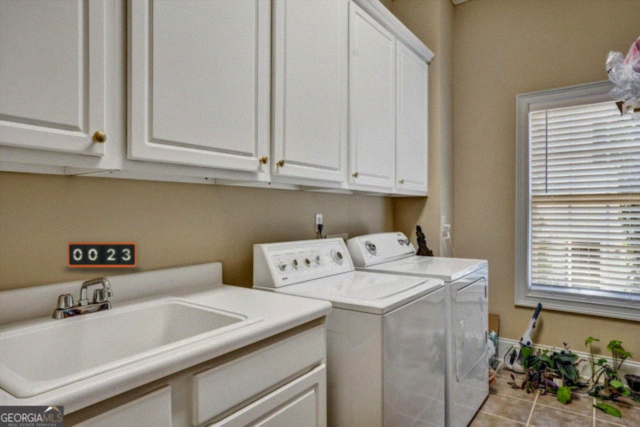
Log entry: {"hour": 0, "minute": 23}
